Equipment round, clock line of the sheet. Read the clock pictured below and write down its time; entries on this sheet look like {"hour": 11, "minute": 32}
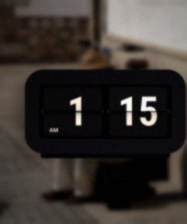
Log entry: {"hour": 1, "minute": 15}
